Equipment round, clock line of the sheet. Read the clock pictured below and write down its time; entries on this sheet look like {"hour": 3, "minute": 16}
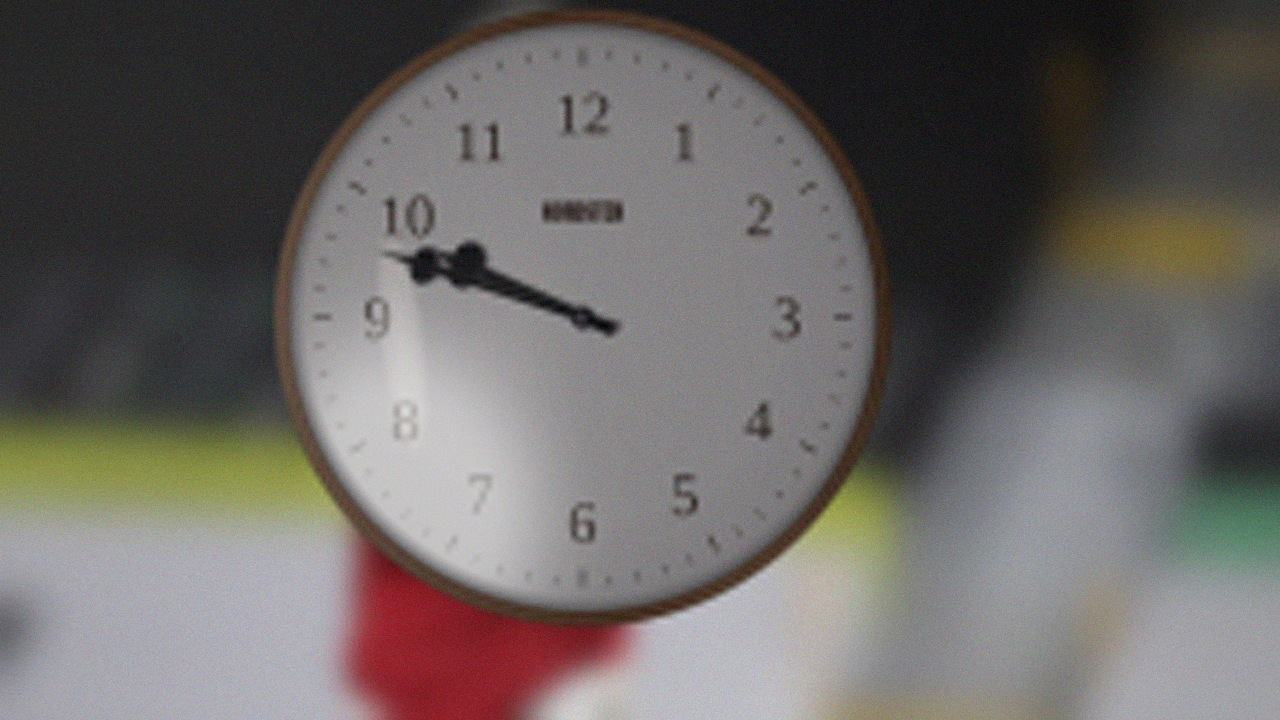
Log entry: {"hour": 9, "minute": 48}
